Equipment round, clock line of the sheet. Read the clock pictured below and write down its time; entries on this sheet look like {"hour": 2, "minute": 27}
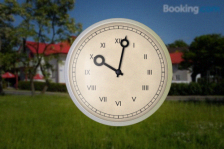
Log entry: {"hour": 10, "minute": 2}
